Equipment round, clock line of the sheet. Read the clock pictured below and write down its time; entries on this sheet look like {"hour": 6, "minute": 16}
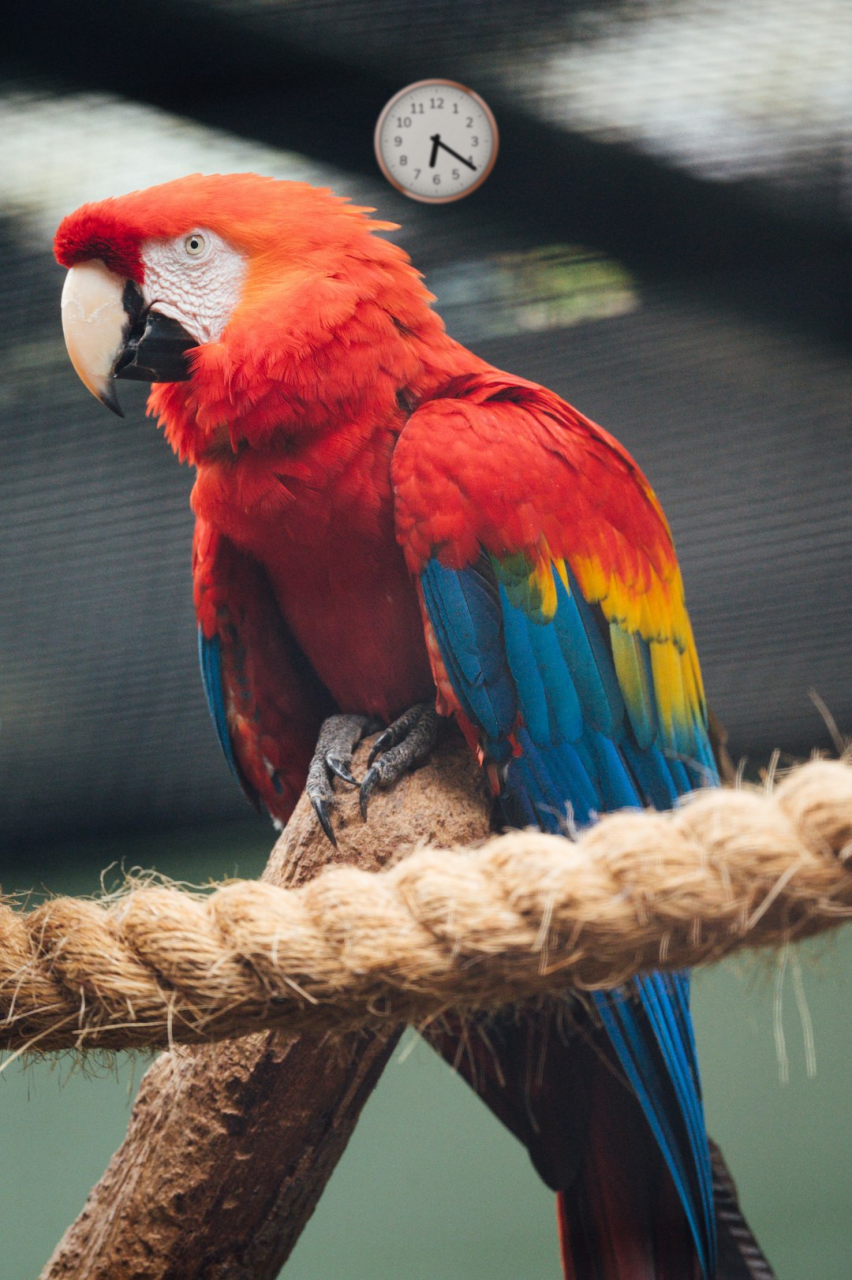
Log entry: {"hour": 6, "minute": 21}
